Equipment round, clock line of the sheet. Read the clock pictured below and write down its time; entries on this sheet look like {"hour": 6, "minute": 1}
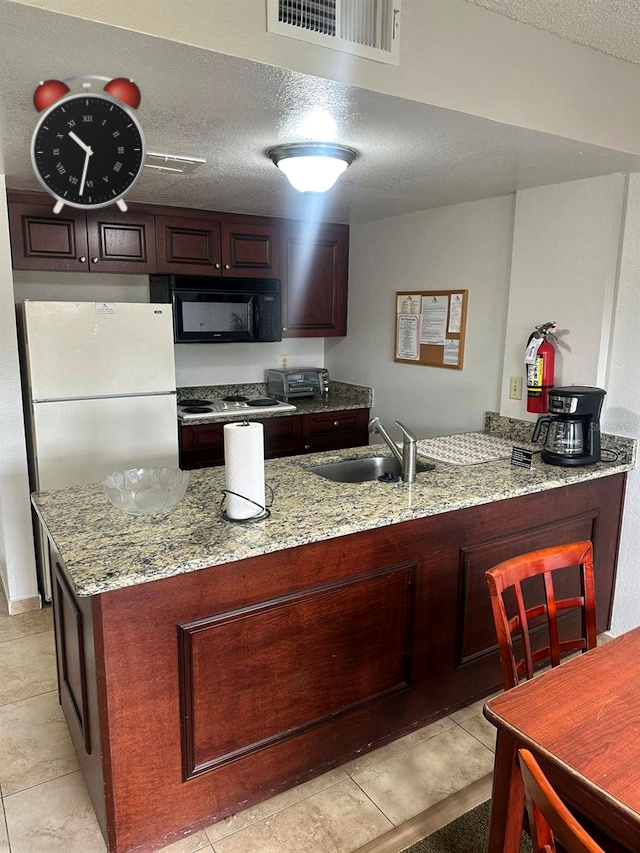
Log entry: {"hour": 10, "minute": 32}
